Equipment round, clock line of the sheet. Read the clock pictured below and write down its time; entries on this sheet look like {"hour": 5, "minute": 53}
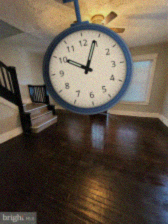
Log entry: {"hour": 10, "minute": 4}
